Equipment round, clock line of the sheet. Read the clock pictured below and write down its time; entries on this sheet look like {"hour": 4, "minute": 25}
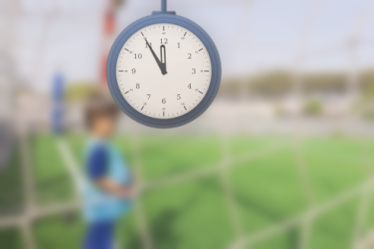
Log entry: {"hour": 11, "minute": 55}
